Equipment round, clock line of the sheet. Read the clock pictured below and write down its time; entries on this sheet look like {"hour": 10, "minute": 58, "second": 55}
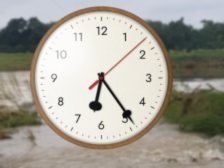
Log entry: {"hour": 6, "minute": 24, "second": 8}
